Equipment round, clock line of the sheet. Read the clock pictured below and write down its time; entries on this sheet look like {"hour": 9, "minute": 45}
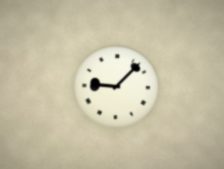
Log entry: {"hour": 9, "minute": 7}
